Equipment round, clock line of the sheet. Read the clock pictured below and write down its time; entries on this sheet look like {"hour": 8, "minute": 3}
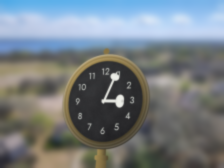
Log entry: {"hour": 3, "minute": 4}
